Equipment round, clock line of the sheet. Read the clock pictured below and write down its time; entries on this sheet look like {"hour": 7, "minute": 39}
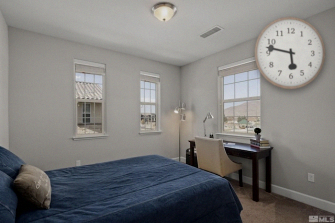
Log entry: {"hour": 5, "minute": 47}
